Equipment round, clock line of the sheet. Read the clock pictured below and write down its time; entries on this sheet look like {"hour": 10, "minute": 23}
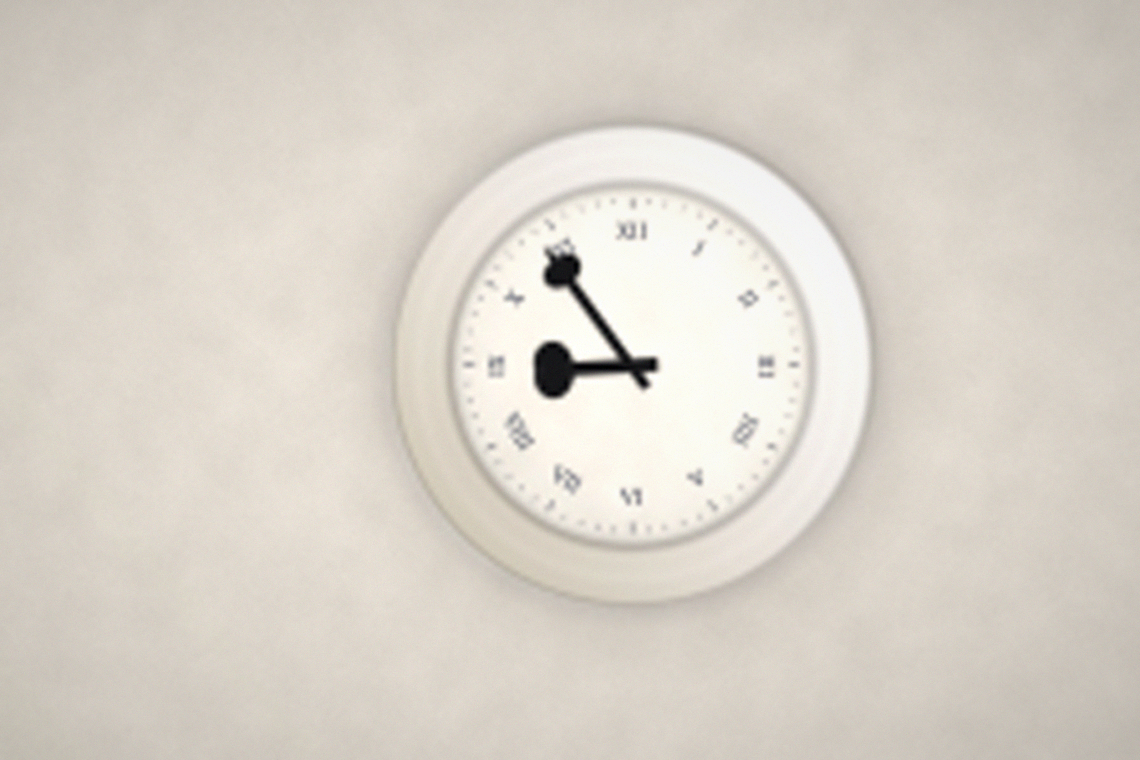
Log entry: {"hour": 8, "minute": 54}
